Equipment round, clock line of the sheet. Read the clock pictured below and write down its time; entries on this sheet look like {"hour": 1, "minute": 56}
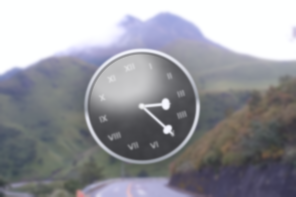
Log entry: {"hour": 3, "minute": 25}
